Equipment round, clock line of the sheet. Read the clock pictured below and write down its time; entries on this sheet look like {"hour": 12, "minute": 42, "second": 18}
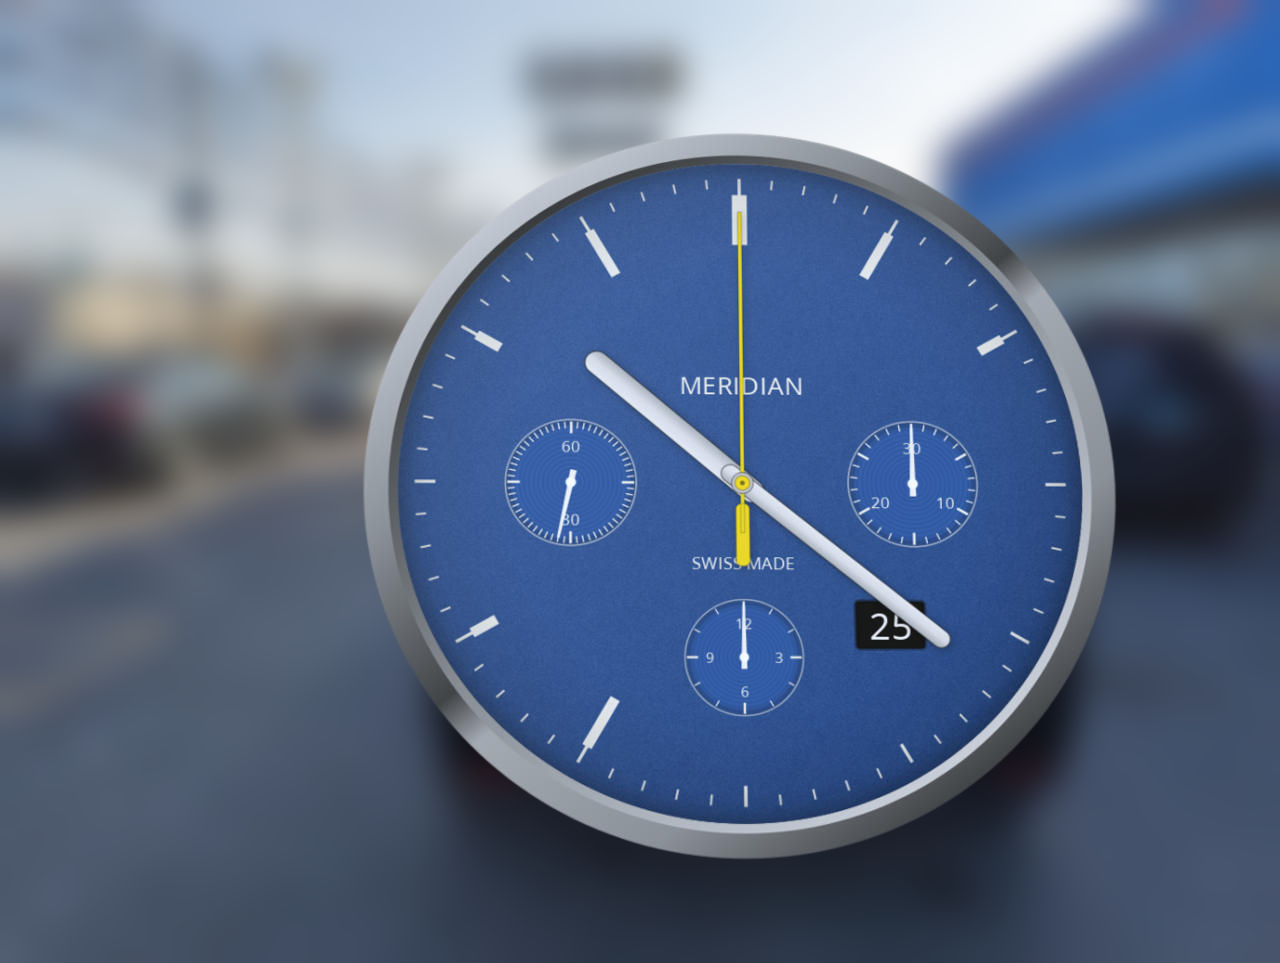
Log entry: {"hour": 10, "minute": 21, "second": 32}
